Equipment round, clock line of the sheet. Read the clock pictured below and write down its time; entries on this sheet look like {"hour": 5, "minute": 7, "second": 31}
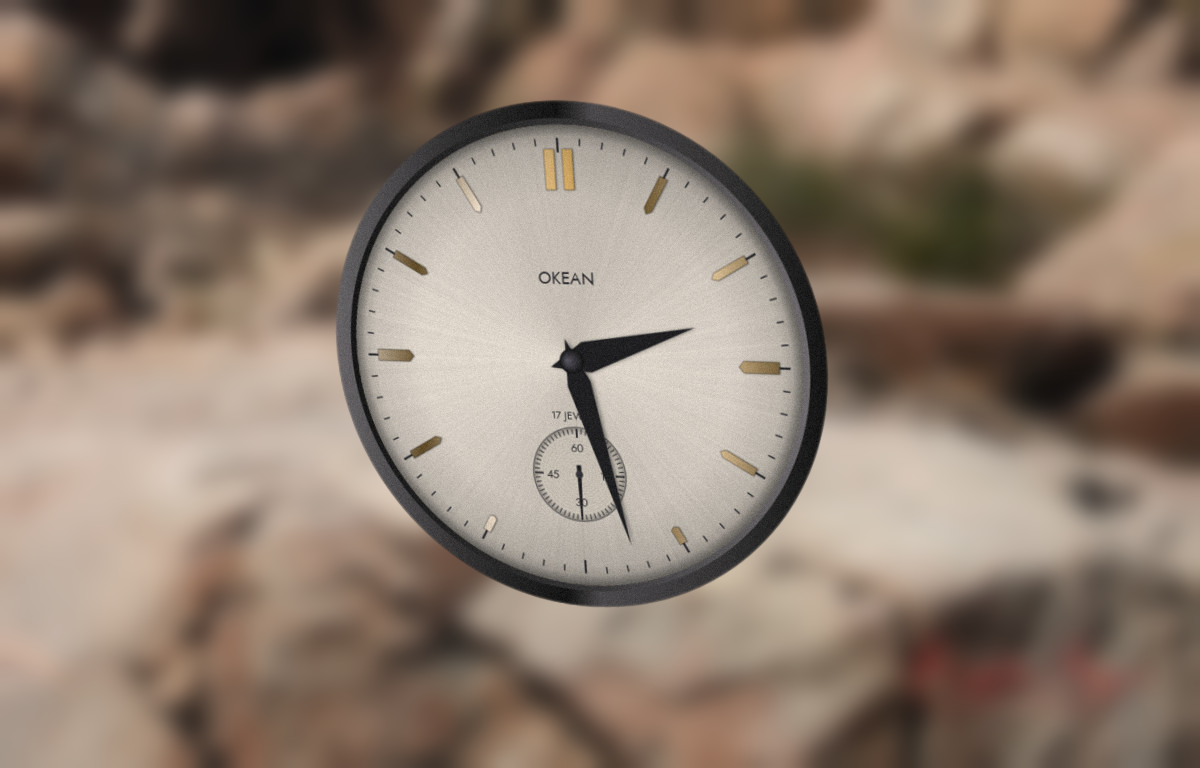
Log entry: {"hour": 2, "minute": 27, "second": 30}
